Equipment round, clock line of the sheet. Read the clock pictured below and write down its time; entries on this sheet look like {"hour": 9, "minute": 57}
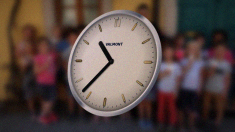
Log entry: {"hour": 10, "minute": 37}
